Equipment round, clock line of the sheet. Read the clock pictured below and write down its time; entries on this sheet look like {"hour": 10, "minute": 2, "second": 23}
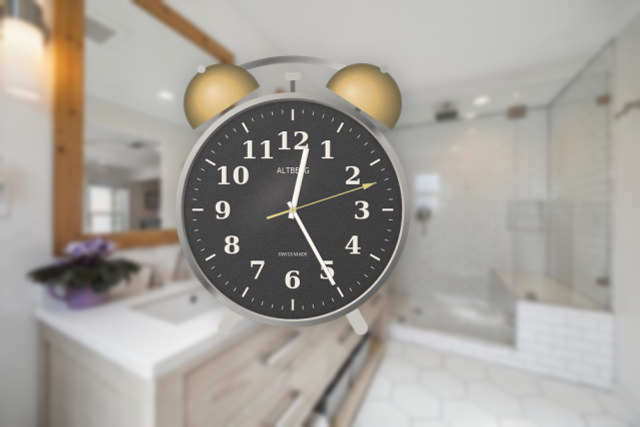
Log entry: {"hour": 12, "minute": 25, "second": 12}
